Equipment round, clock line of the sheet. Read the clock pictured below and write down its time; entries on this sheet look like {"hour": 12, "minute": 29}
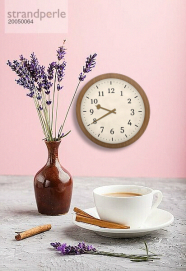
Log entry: {"hour": 9, "minute": 40}
